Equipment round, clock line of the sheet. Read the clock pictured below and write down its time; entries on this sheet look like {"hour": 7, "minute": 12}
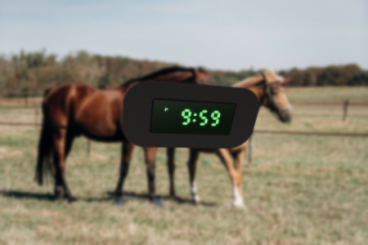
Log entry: {"hour": 9, "minute": 59}
